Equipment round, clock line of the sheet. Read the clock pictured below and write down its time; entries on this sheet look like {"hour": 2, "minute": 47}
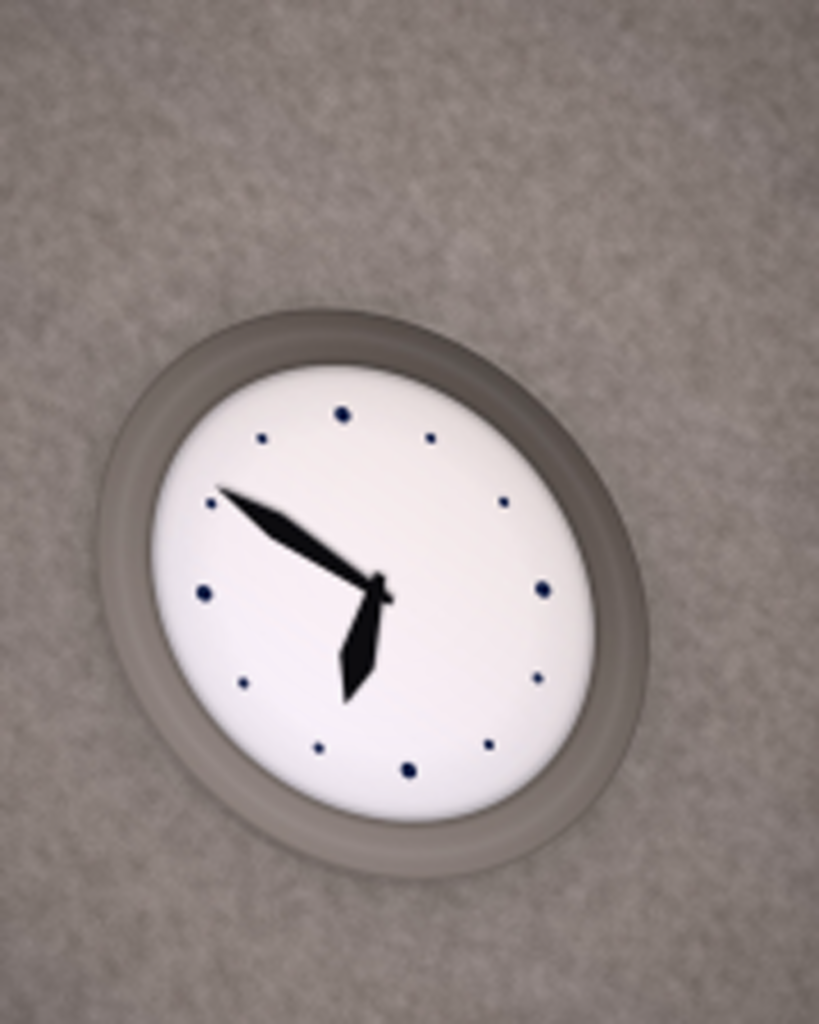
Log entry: {"hour": 6, "minute": 51}
